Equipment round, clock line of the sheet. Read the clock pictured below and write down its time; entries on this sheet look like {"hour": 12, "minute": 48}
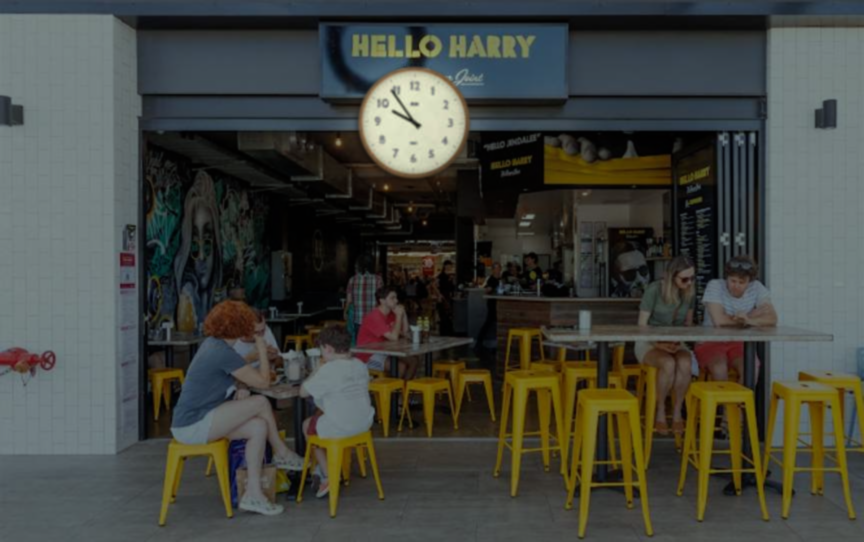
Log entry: {"hour": 9, "minute": 54}
